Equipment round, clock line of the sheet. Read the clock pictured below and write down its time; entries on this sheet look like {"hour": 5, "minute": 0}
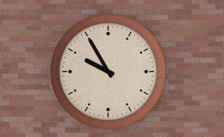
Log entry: {"hour": 9, "minute": 55}
